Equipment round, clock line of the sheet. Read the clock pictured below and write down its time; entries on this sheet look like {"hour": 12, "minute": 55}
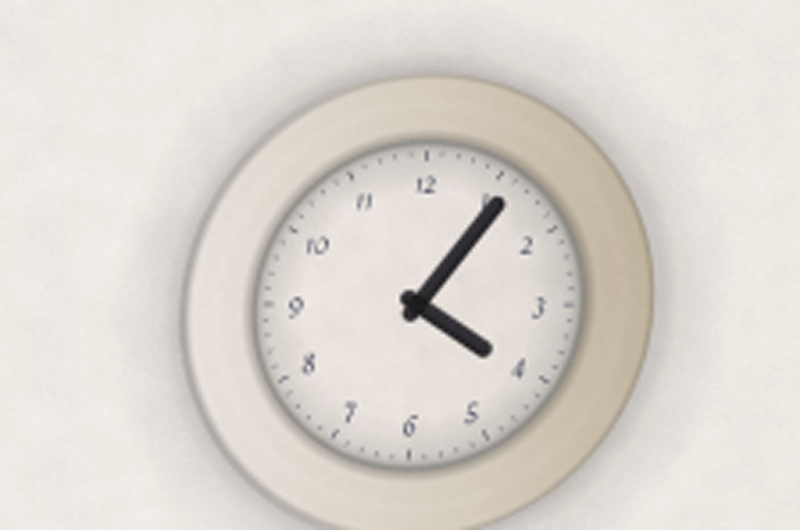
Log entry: {"hour": 4, "minute": 6}
